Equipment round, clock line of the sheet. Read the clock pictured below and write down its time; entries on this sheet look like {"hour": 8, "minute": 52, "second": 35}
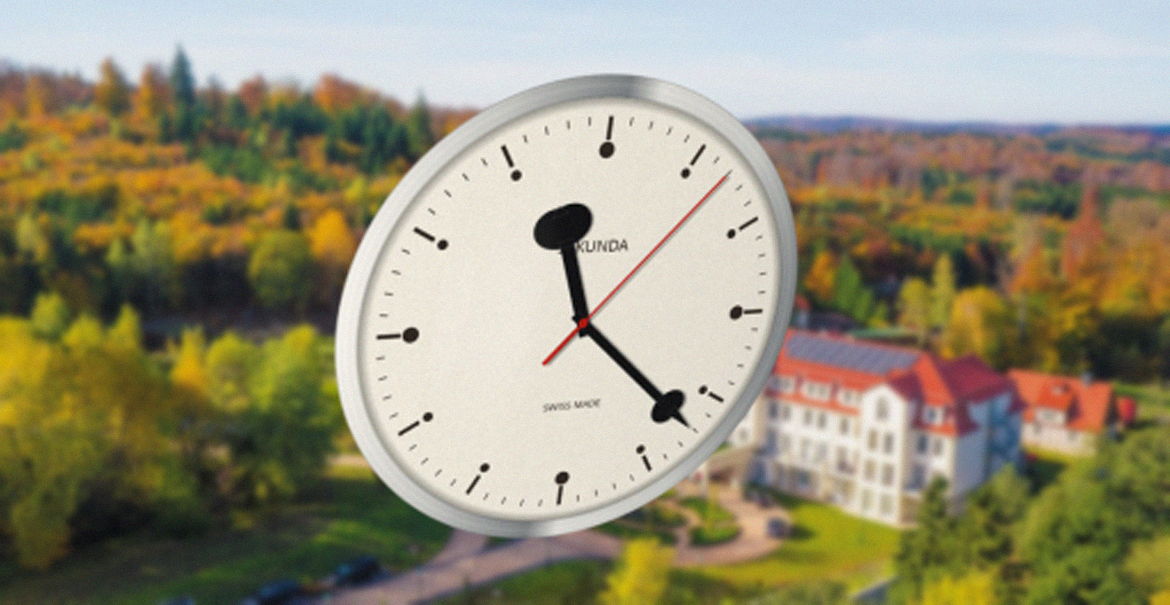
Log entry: {"hour": 11, "minute": 22, "second": 7}
